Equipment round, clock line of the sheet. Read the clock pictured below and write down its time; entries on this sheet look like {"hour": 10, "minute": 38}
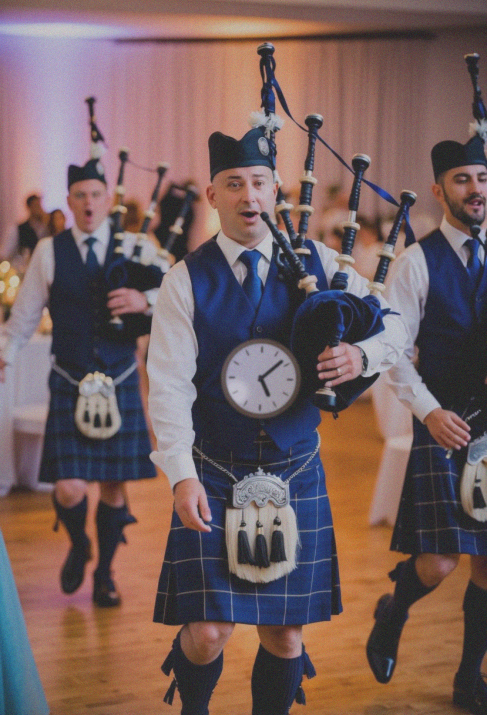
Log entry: {"hour": 5, "minute": 8}
